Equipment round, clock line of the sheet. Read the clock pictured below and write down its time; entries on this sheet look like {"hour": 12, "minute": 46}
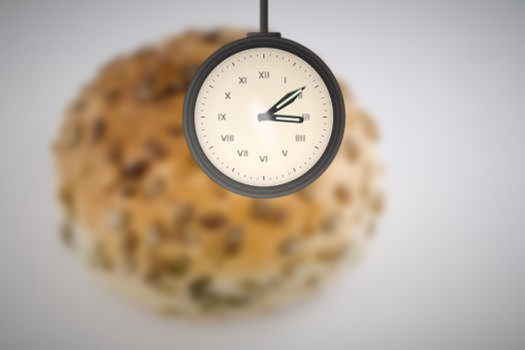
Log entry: {"hour": 3, "minute": 9}
